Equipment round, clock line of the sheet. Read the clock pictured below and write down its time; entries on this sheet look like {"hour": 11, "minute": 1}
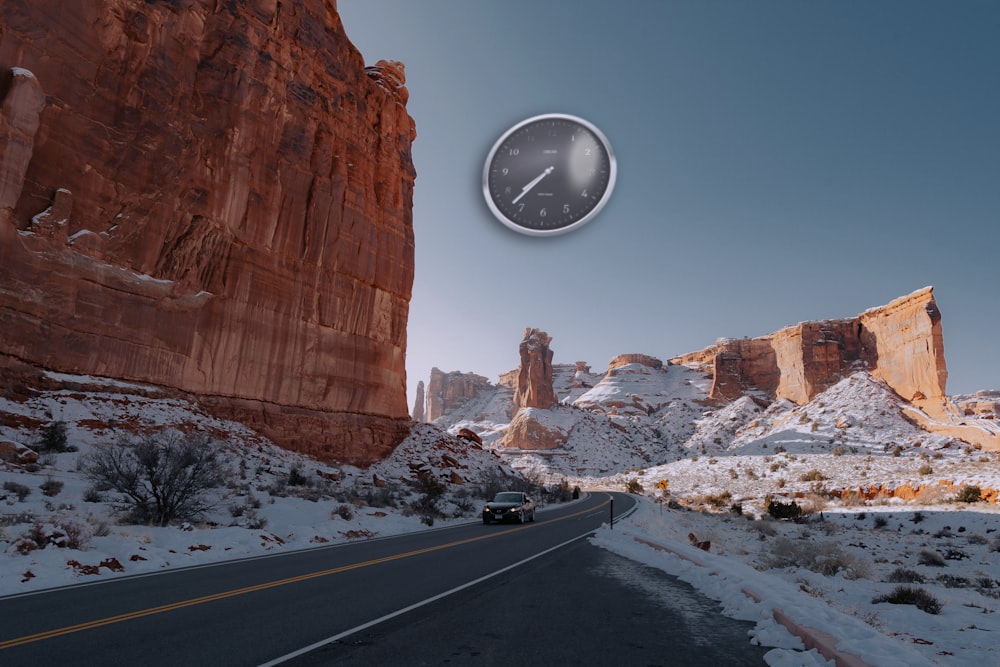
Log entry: {"hour": 7, "minute": 37}
